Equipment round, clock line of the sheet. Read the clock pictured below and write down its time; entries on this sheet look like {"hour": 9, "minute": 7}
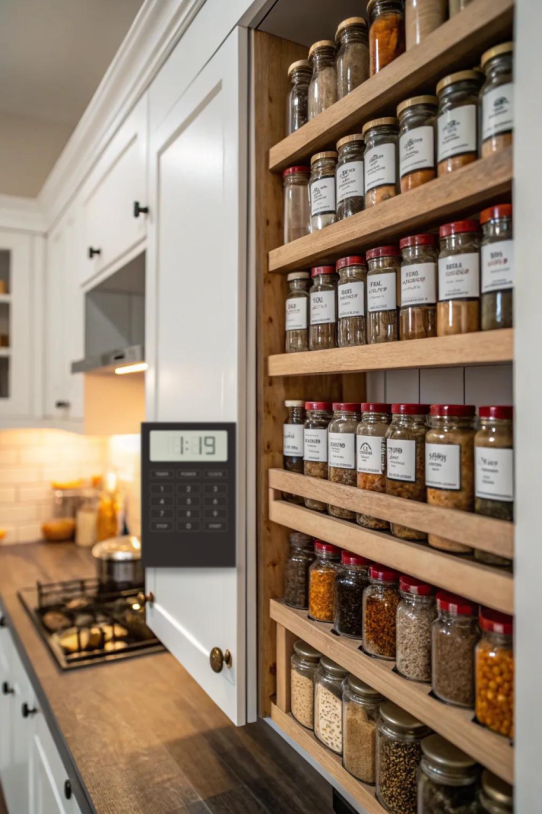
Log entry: {"hour": 1, "minute": 19}
